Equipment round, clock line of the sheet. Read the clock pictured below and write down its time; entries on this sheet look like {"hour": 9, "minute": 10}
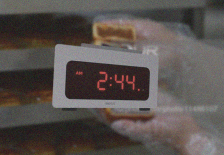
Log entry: {"hour": 2, "minute": 44}
